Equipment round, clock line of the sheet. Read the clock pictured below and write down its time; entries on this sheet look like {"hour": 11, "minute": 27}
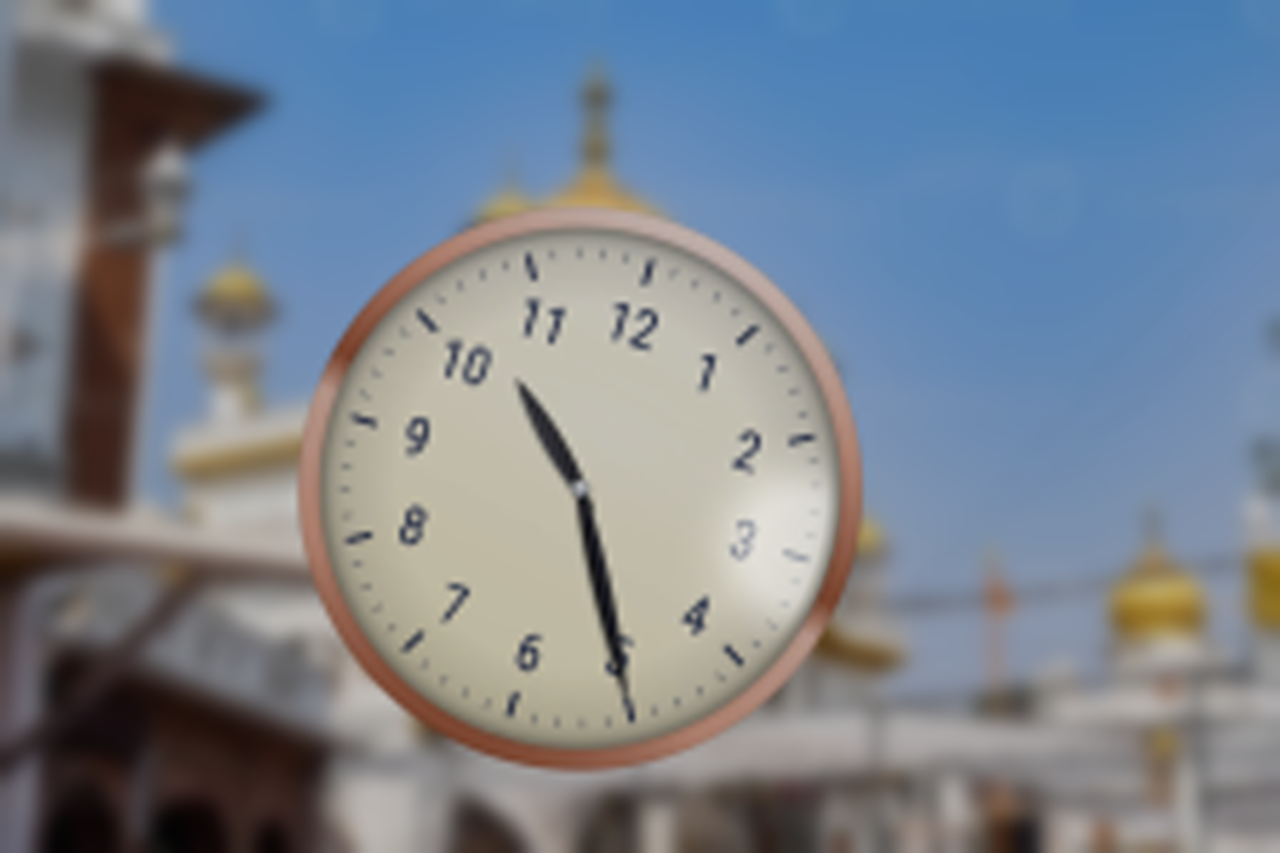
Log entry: {"hour": 10, "minute": 25}
